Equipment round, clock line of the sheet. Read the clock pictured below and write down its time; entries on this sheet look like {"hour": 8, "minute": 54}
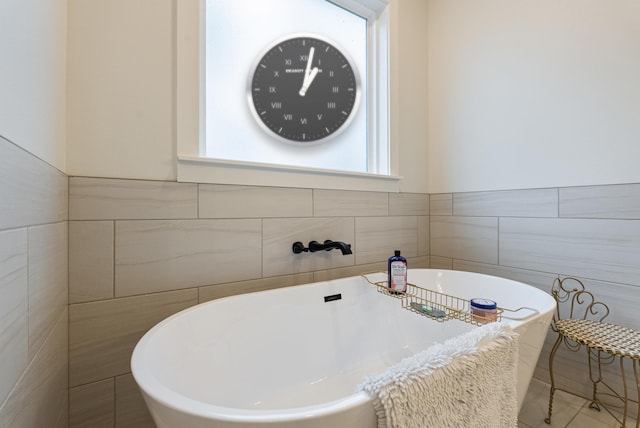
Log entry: {"hour": 1, "minute": 2}
